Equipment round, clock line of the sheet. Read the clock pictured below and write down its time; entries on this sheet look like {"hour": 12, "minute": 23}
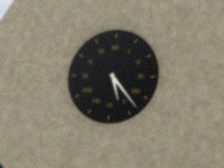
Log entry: {"hour": 5, "minute": 23}
